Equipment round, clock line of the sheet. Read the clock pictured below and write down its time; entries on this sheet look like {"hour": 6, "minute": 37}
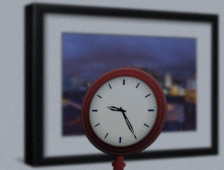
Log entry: {"hour": 9, "minute": 25}
